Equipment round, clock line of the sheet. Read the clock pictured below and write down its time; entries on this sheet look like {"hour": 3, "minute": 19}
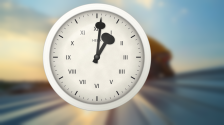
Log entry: {"hour": 1, "minute": 1}
